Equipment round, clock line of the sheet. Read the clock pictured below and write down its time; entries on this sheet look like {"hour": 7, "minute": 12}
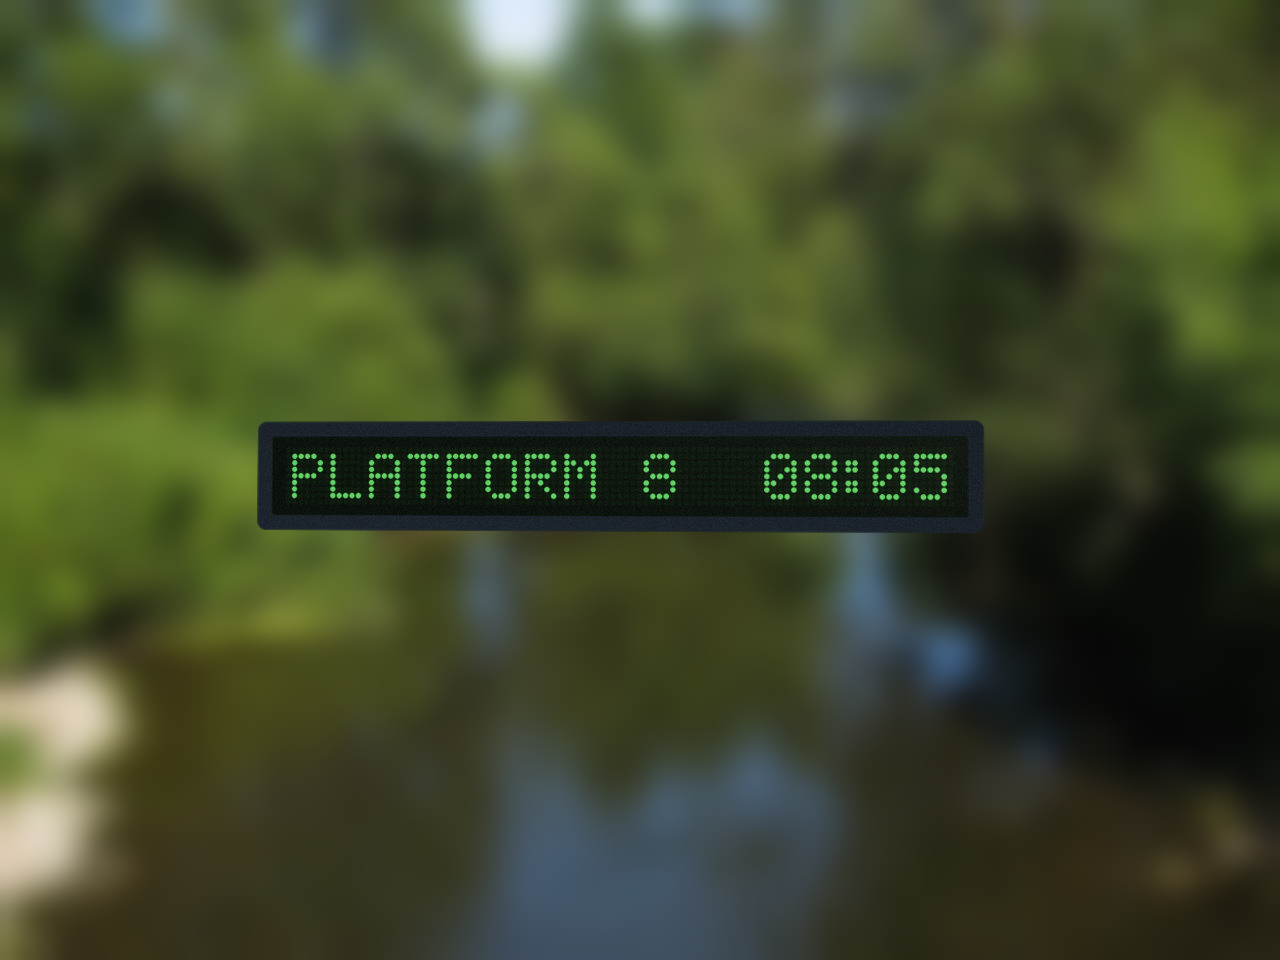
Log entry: {"hour": 8, "minute": 5}
